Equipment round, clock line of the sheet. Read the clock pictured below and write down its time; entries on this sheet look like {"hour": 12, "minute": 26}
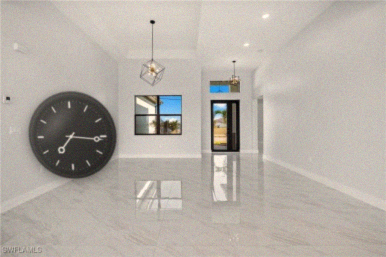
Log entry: {"hour": 7, "minute": 16}
